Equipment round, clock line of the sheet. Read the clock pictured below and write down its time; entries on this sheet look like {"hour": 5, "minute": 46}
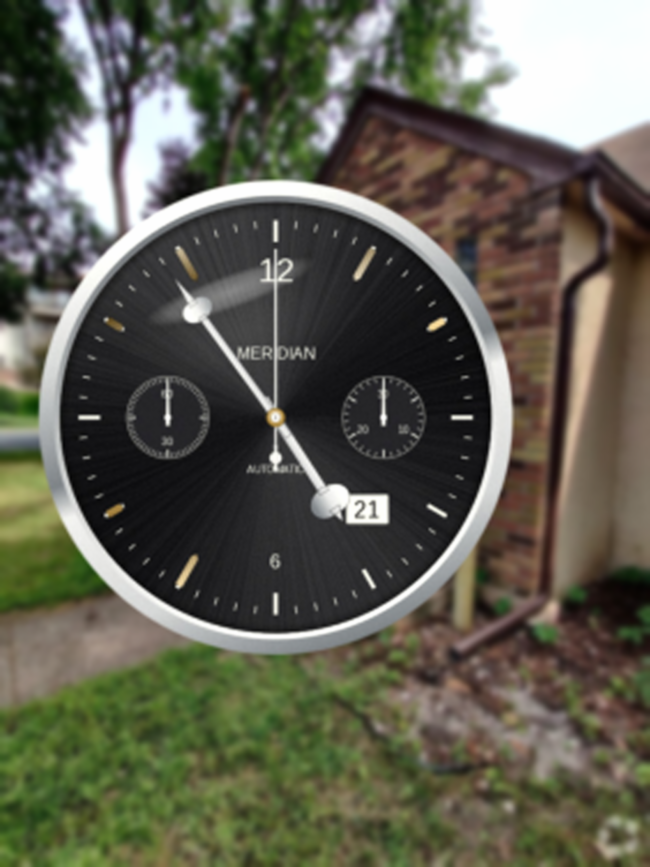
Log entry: {"hour": 4, "minute": 54}
